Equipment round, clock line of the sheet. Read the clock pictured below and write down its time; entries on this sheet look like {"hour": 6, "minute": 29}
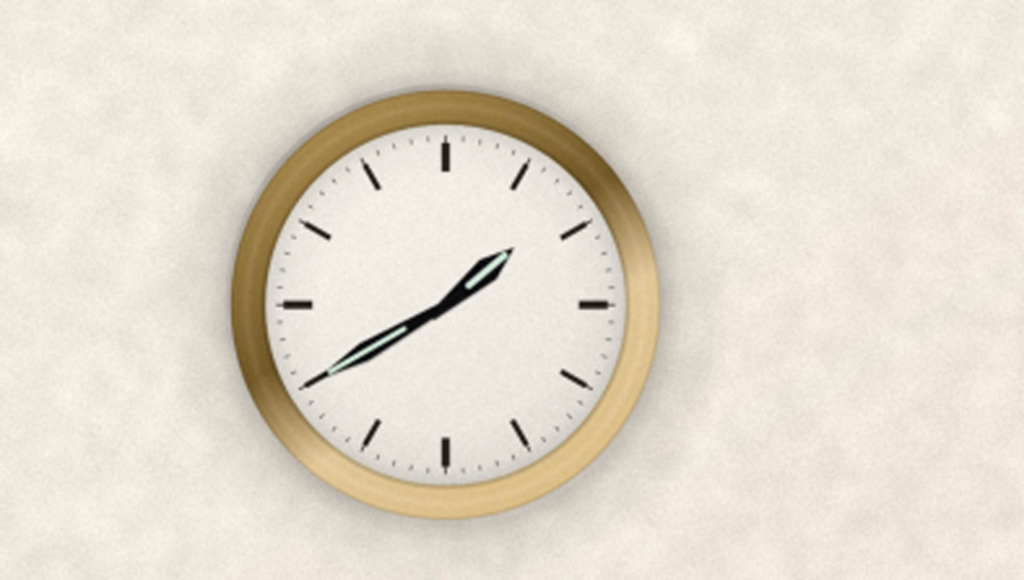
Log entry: {"hour": 1, "minute": 40}
